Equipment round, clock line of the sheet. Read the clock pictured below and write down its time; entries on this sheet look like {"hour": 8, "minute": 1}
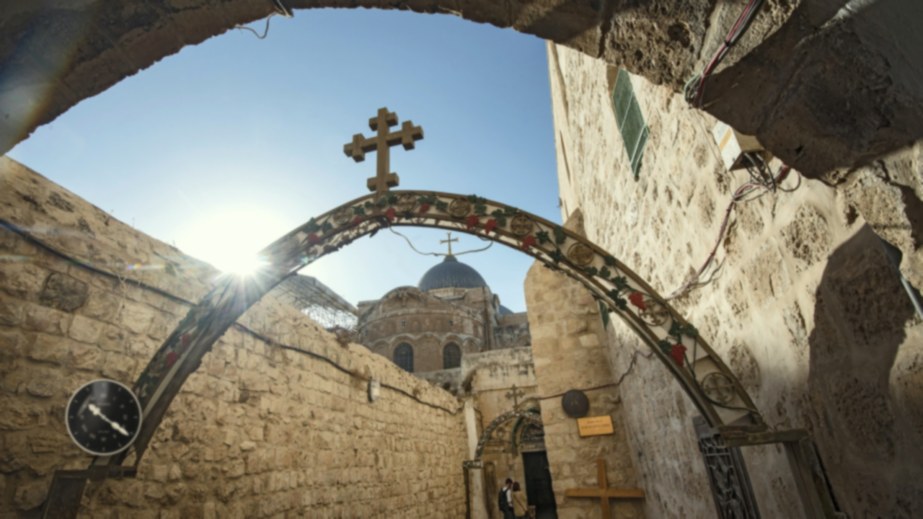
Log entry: {"hour": 10, "minute": 21}
